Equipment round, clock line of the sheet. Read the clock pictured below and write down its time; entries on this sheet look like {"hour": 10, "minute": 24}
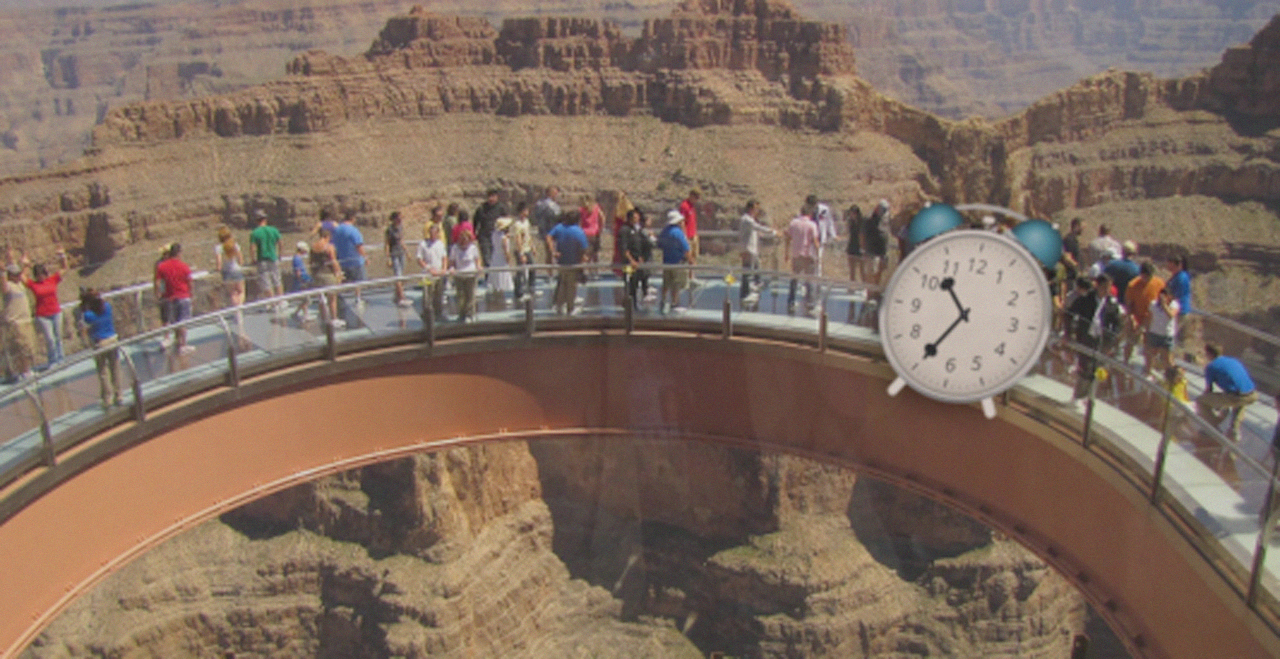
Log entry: {"hour": 10, "minute": 35}
